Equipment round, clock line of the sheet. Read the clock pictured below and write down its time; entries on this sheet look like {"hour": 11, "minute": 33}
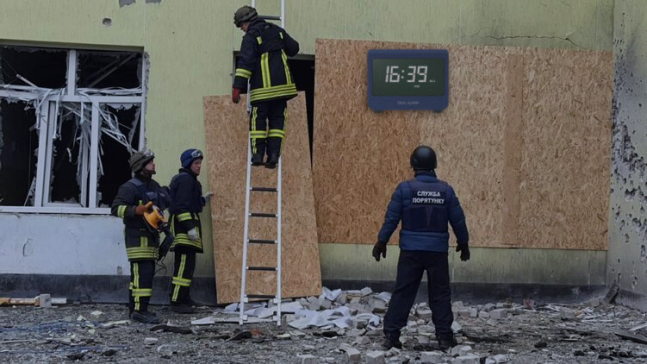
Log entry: {"hour": 16, "minute": 39}
